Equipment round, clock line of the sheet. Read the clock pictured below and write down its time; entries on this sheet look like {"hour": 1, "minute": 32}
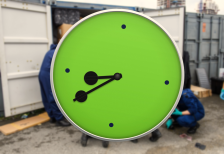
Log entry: {"hour": 8, "minute": 39}
